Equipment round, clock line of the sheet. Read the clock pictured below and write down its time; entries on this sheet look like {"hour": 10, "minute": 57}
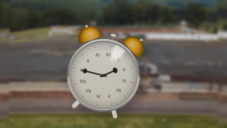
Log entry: {"hour": 1, "minute": 45}
